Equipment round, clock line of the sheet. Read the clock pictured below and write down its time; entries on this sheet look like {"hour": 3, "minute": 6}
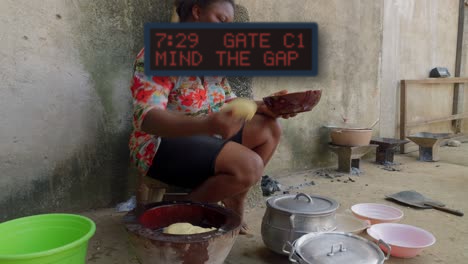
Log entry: {"hour": 7, "minute": 29}
